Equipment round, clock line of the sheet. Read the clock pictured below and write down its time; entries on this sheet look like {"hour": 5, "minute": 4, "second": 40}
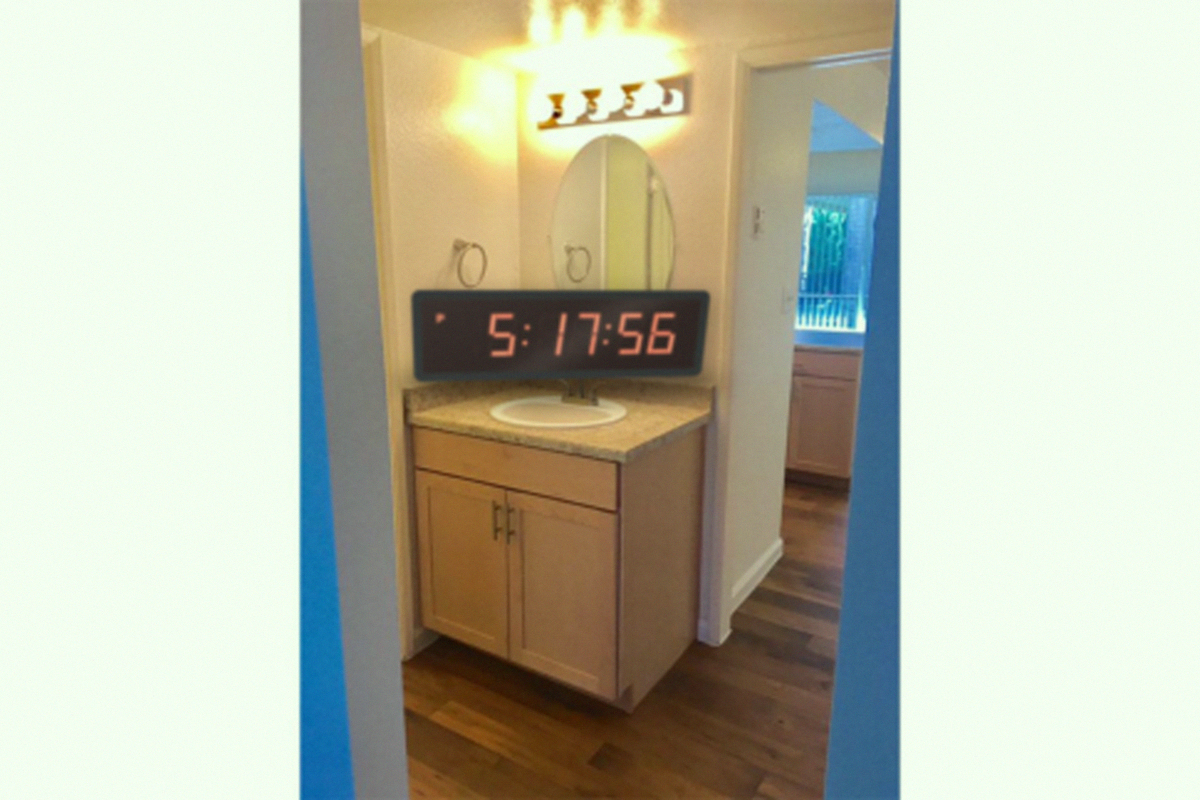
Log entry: {"hour": 5, "minute": 17, "second": 56}
